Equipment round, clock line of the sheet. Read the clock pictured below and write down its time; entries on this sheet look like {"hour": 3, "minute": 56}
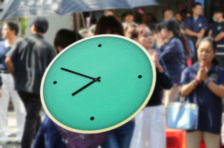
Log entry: {"hour": 7, "minute": 49}
